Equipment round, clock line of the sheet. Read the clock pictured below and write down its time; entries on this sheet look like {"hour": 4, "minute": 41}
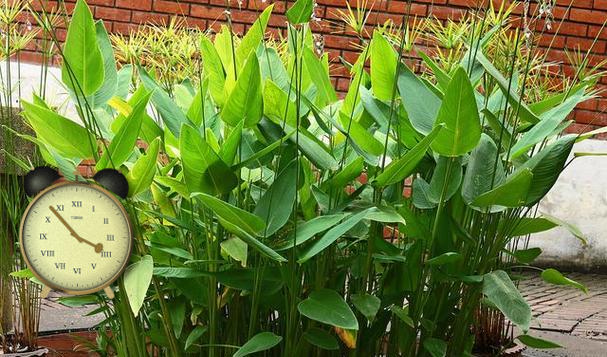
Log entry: {"hour": 3, "minute": 53}
